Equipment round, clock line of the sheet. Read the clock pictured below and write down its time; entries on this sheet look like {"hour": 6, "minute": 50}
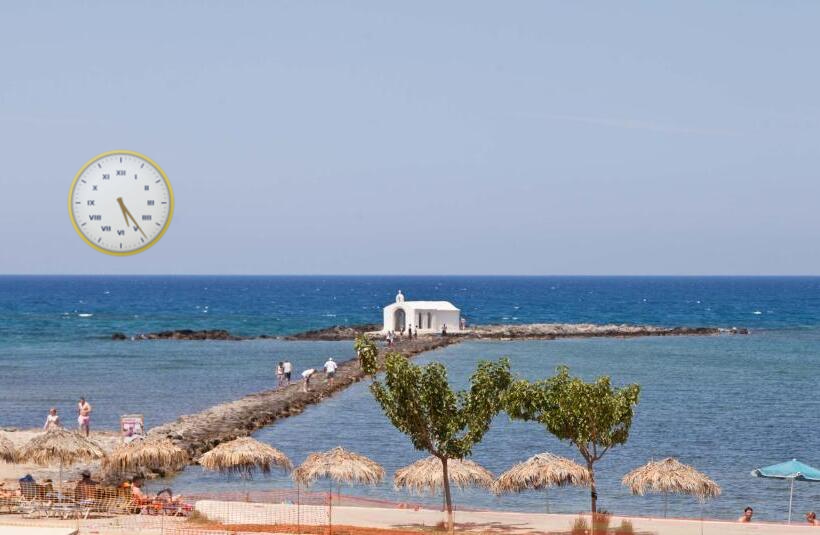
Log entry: {"hour": 5, "minute": 24}
